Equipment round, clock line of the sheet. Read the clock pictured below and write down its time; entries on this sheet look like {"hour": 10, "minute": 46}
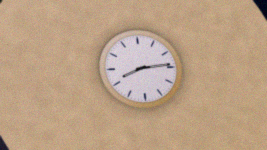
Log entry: {"hour": 8, "minute": 14}
